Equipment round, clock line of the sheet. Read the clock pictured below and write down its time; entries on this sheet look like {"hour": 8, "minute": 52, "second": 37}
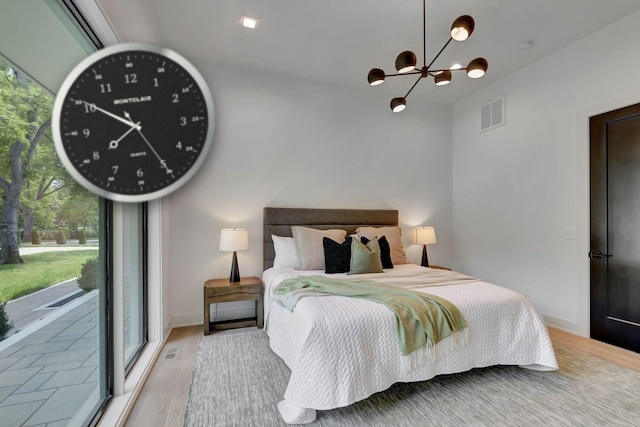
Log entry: {"hour": 7, "minute": 50, "second": 25}
